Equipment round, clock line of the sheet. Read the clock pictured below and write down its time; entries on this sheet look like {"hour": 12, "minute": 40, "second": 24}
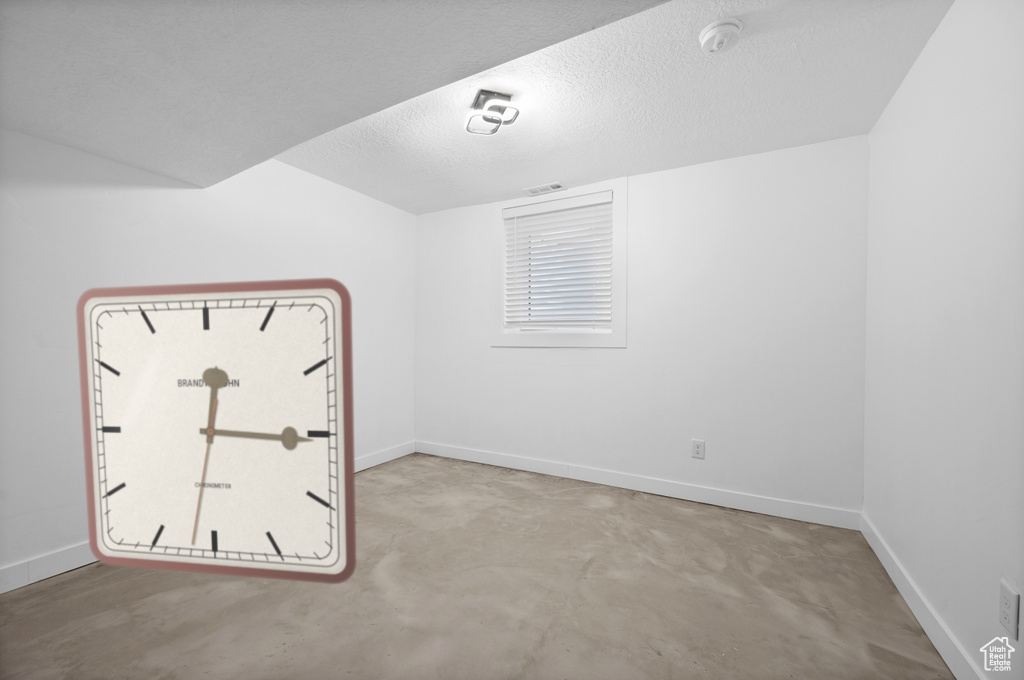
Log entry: {"hour": 12, "minute": 15, "second": 32}
